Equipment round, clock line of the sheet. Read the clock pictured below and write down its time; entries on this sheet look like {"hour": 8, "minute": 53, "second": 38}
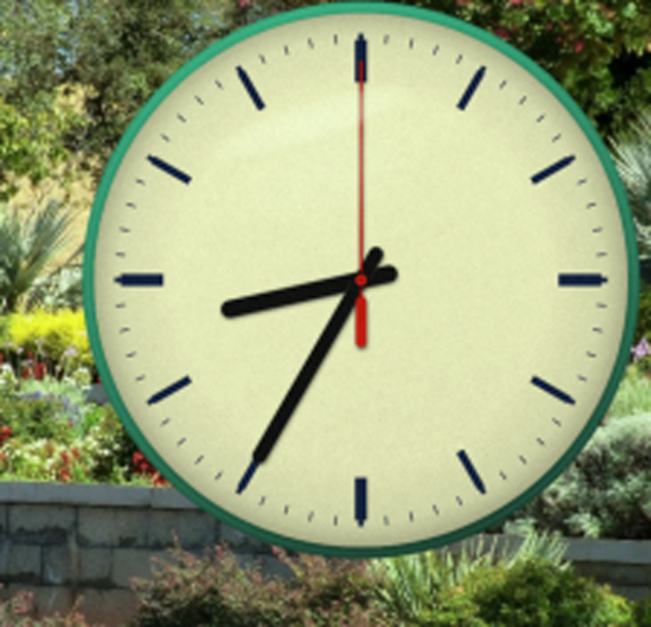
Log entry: {"hour": 8, "minute": 35, "second": 0}
